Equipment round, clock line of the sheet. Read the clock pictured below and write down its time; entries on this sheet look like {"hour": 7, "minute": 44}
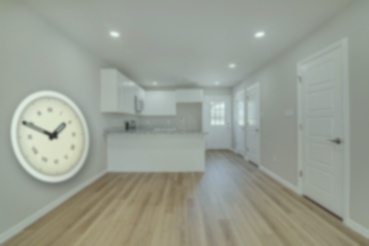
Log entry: {"hour": 1, "minute": 49}
